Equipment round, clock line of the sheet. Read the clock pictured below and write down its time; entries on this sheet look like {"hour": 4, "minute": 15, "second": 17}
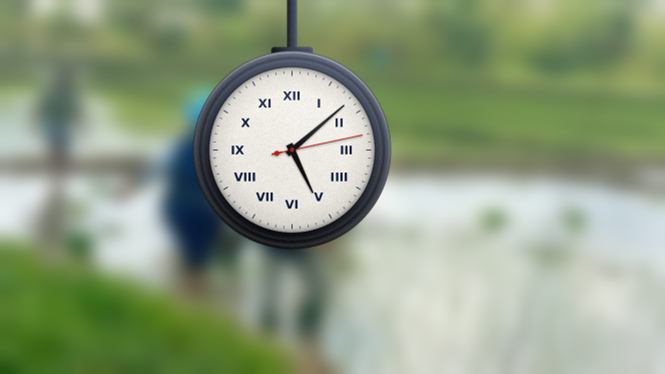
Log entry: {"hour": 5, "minute": 8, "second": 13}
